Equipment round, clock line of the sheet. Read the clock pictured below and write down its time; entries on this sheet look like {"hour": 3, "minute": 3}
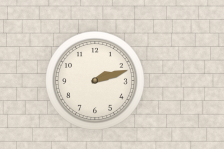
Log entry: {"hour": 2, "minute": 12}
